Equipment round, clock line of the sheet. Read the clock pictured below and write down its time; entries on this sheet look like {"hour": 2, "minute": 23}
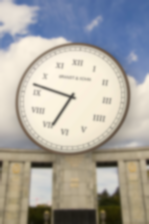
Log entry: {"hour": 6, "minute": 47}
